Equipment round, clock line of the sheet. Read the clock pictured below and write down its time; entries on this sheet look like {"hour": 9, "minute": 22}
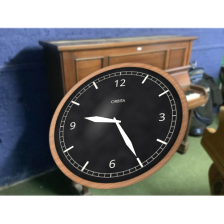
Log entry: {"hour": 9, "minute": 25}
